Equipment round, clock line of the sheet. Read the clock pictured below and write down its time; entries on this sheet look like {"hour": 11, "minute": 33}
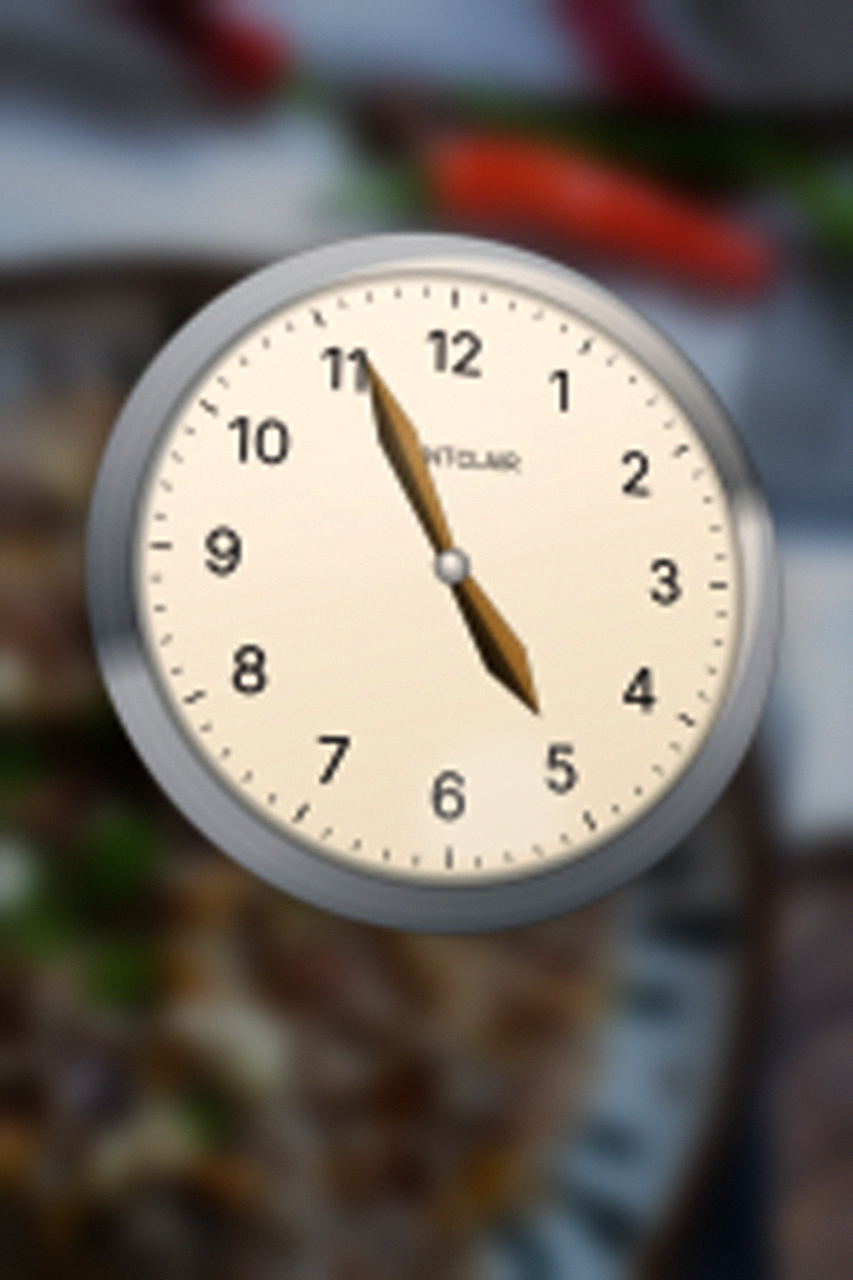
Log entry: {"hour": 4, "minute": 56}
